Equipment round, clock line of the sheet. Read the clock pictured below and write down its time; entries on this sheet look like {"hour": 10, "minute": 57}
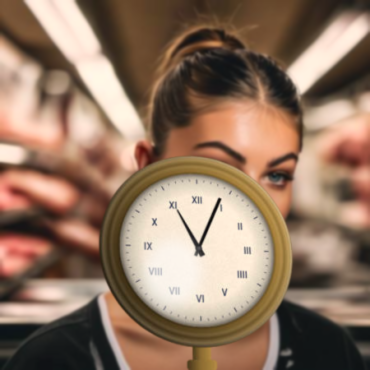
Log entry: {"hour": 11, "minute": 4}
